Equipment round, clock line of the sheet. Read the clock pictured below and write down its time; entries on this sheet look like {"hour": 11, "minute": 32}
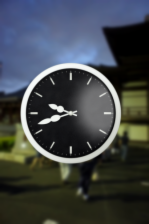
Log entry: {"hour": 9, "minute": 42}
